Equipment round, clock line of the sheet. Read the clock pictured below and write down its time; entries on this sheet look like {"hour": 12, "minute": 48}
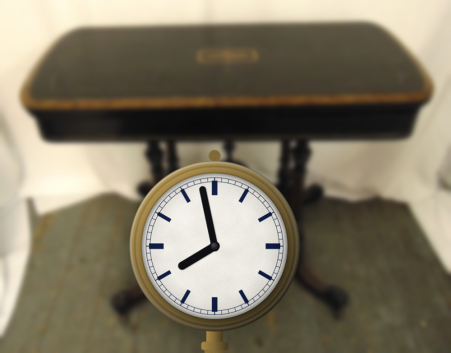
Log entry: {"hour": 7, "minute": 58}
